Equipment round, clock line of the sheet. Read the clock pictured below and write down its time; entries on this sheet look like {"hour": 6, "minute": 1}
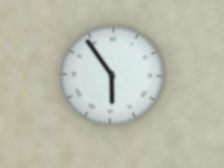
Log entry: {"hour": 5, "minute": 54}
